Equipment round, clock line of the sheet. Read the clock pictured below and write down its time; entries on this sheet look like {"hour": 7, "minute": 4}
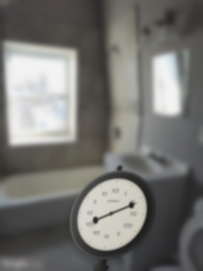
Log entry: {"hour": 8, "minute": 11}
